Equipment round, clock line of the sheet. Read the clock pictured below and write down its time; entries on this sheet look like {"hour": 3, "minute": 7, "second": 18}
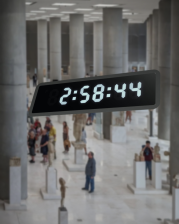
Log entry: {"hour": 2, "minute": 58, "second": 44}
